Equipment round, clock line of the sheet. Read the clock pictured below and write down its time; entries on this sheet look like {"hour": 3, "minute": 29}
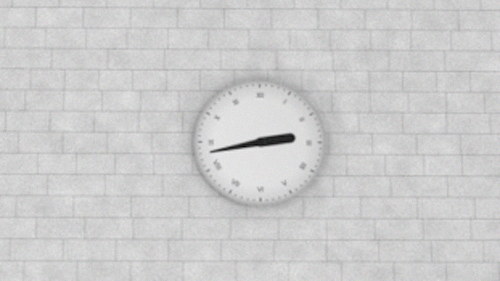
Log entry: {"hour": 2, "minute": 43}
